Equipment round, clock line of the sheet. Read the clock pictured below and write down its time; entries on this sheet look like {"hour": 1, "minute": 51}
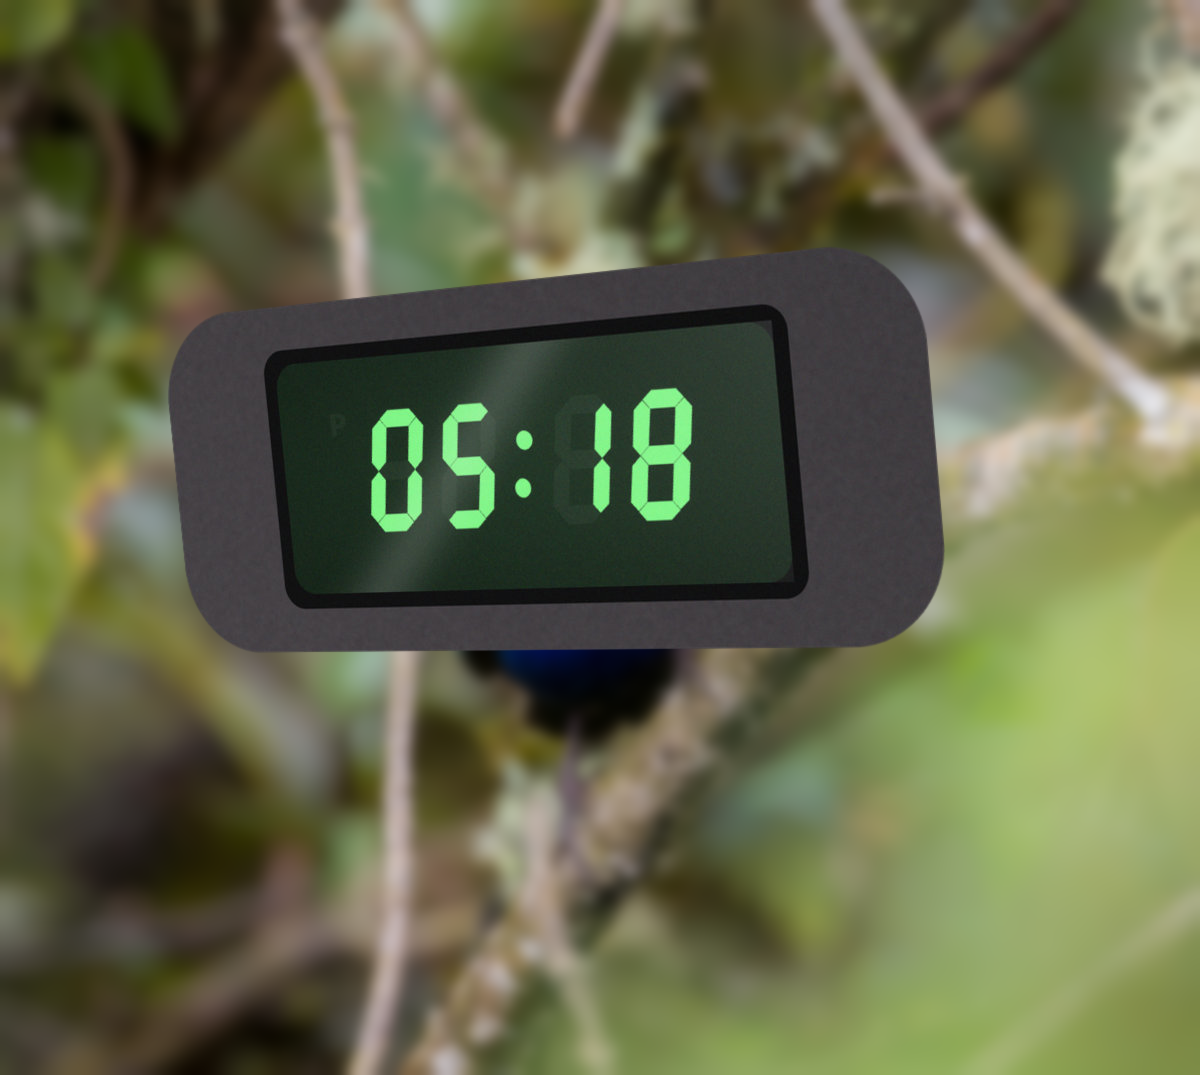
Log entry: {"hour": 5, "minute": 18}
